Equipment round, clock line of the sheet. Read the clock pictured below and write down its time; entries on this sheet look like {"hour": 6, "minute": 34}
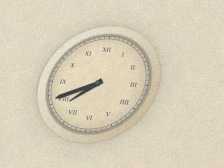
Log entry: {"hour": 7, "minute": 41}
